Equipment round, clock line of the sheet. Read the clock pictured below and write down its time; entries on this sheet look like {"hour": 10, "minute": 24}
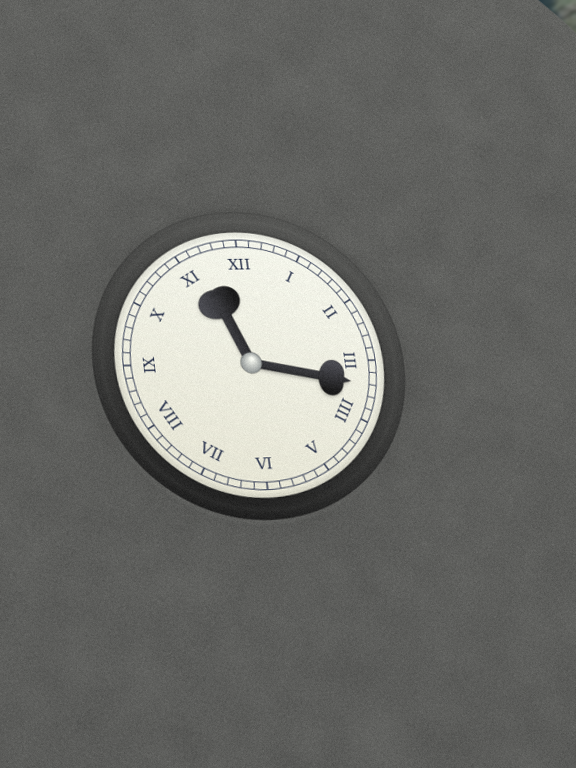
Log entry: {"hour": 11, "minute": 17}
